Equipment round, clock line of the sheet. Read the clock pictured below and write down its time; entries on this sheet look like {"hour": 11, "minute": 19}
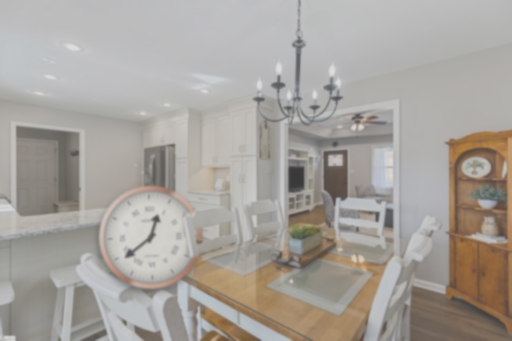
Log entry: {"hour": 12, "minute": 39}
